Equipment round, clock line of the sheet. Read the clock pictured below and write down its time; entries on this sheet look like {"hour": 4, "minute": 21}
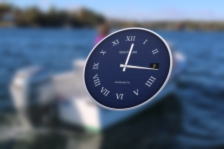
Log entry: {"hour": 12, "minute": 16}
